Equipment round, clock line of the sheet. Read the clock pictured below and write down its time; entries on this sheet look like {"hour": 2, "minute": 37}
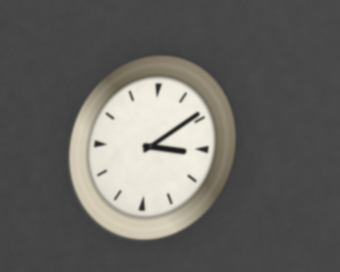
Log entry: {"hour": 3, "minute": 9}
